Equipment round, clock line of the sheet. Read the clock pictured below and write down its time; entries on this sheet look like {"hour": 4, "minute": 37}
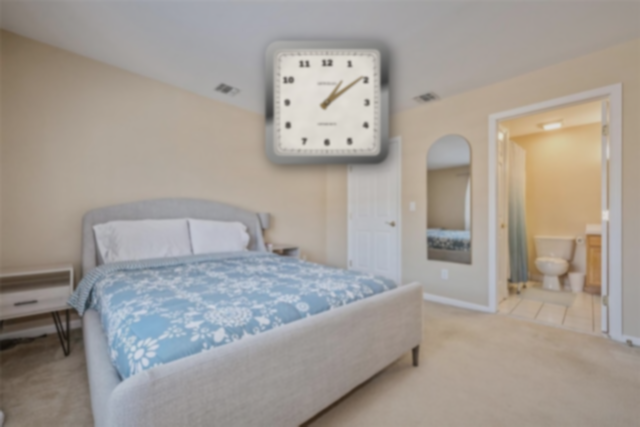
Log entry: {"hour": 1, "minute": 9}
